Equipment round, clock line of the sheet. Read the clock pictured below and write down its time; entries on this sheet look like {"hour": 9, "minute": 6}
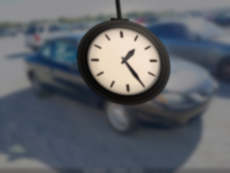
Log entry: {"hour": 1, "minute": 25}
